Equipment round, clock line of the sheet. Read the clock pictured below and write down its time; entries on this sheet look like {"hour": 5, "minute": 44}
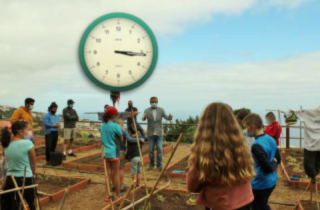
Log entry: {"hour": 3, "minute": 16}
